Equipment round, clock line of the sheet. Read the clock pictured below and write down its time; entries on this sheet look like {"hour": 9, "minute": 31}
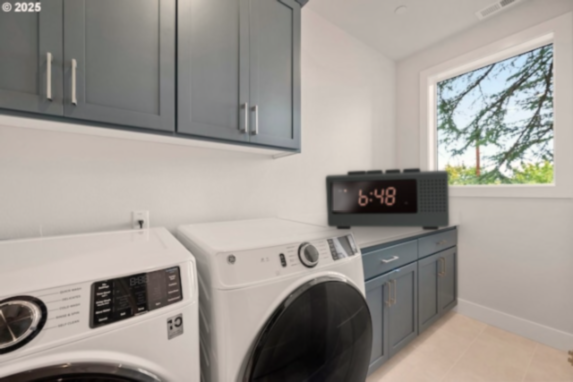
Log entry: {"hour": 6, "minute": 48}
